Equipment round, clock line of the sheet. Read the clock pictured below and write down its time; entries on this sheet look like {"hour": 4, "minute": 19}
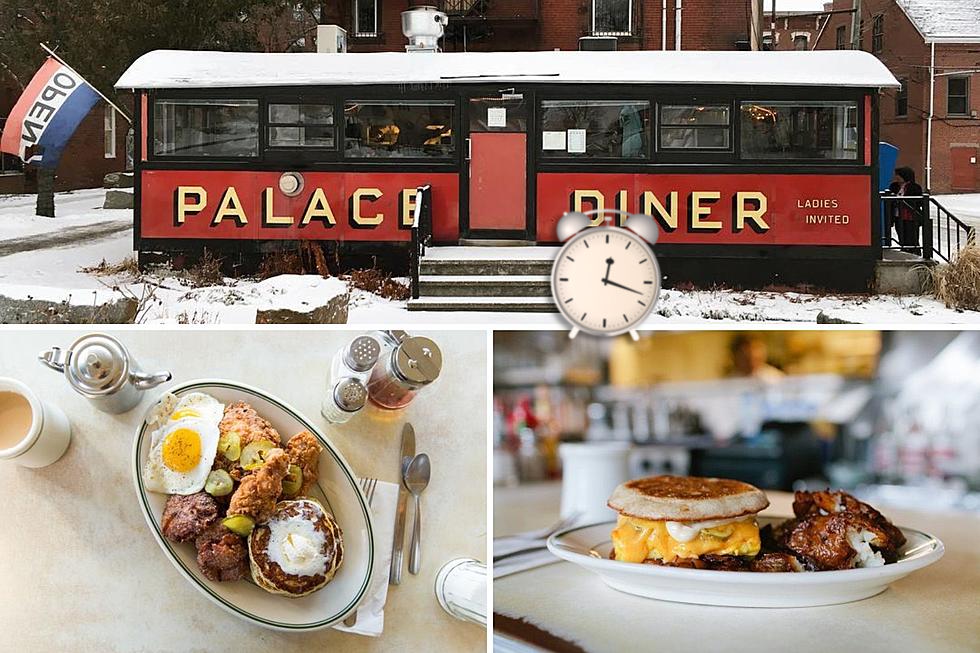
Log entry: {"hour": 12, "minute": 18}
